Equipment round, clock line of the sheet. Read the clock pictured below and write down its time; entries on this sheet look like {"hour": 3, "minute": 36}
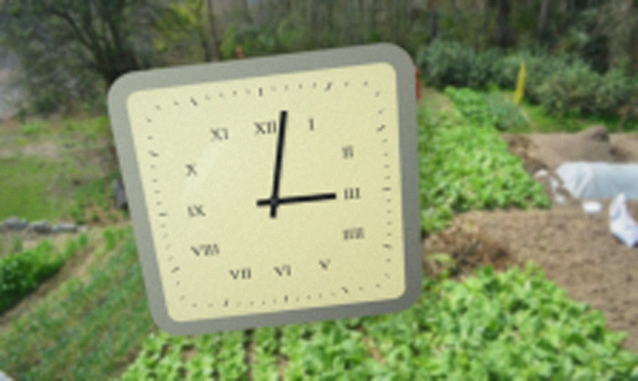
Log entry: {"hour": 3, "minute": 2}
